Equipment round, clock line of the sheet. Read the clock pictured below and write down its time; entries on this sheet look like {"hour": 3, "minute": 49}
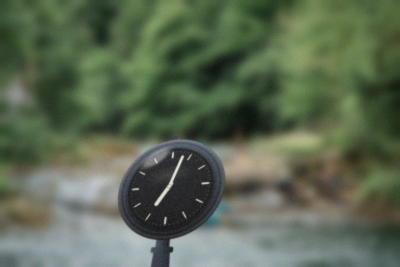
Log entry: {"hour": 7, "minute": 3}
